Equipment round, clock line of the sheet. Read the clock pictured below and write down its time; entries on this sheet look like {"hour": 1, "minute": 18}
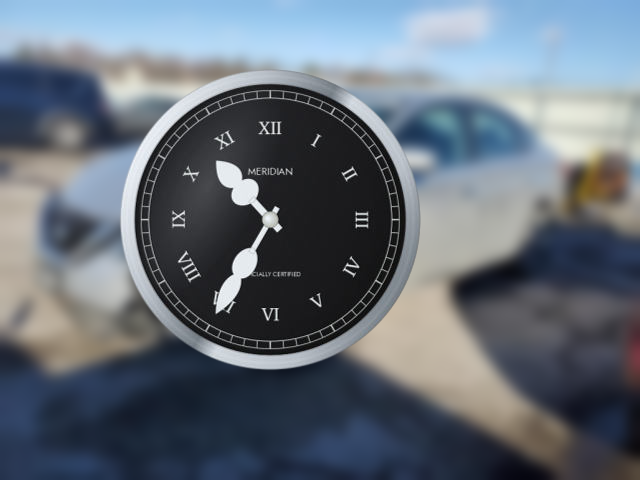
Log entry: {"hour": 10, "minute": 35}
